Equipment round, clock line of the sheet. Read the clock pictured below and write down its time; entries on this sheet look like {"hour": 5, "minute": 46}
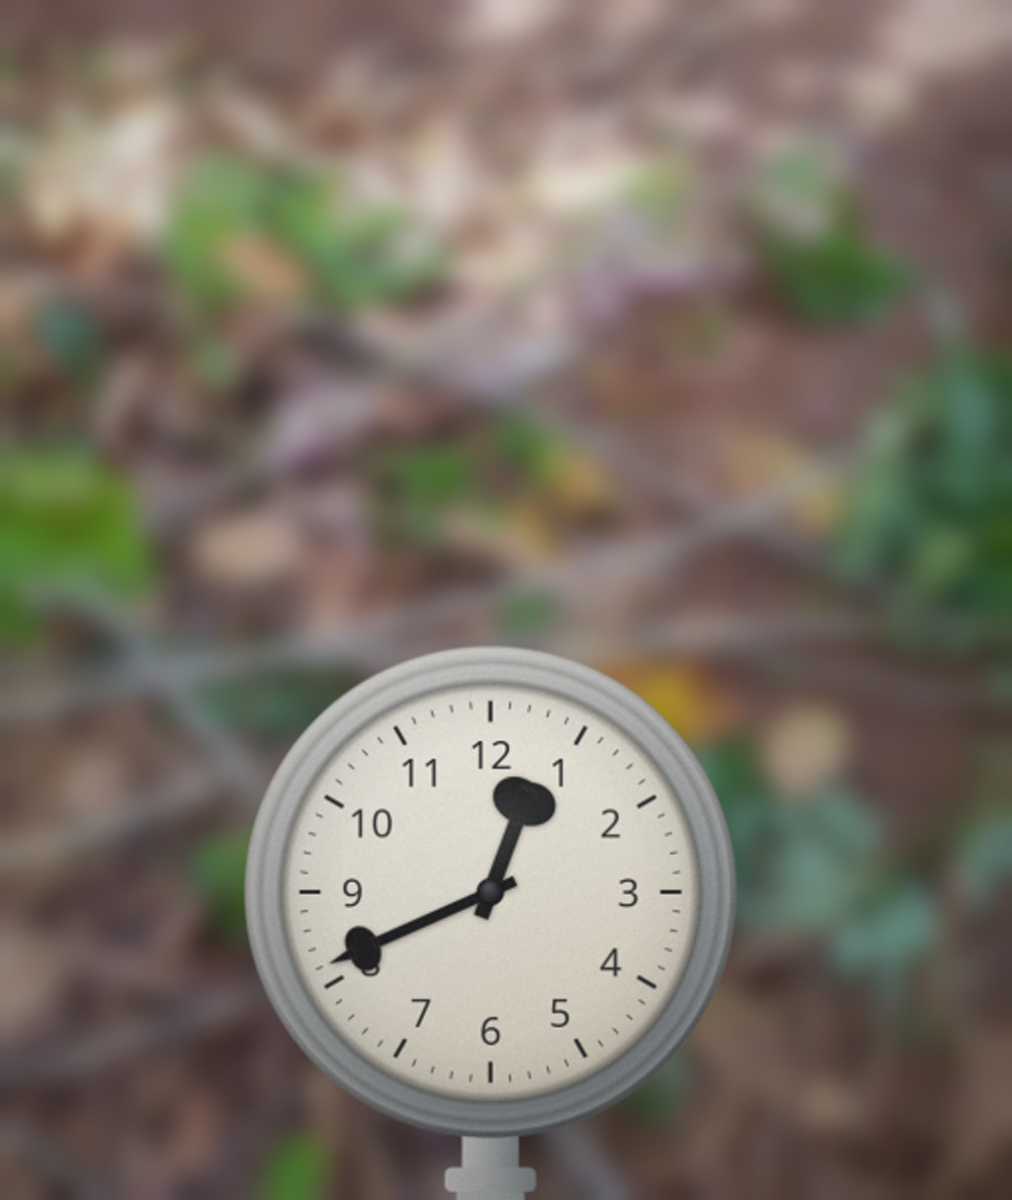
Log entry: {"hour": 12, "minute": 41}
